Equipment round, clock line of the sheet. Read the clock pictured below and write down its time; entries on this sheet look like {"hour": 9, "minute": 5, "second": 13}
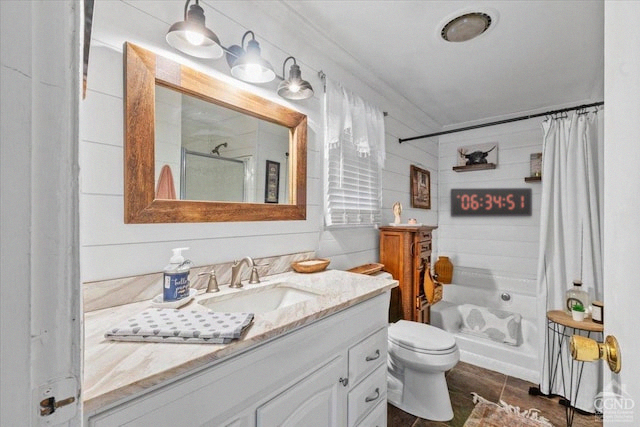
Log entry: {"hour": 6, "minute": 34, "second": 51}
